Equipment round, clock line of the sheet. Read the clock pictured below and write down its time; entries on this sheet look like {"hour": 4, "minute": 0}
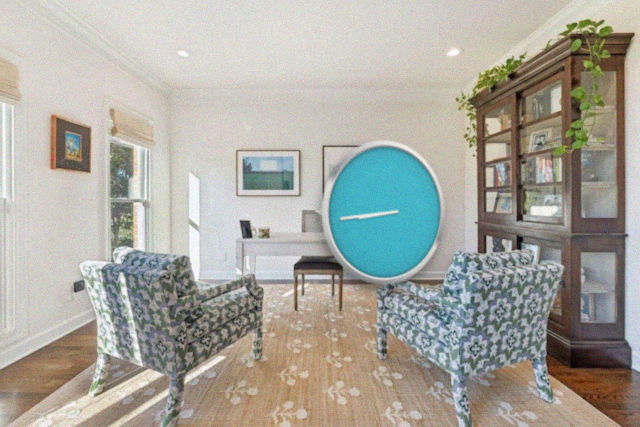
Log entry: {"hour": 8, "minute": 44}
